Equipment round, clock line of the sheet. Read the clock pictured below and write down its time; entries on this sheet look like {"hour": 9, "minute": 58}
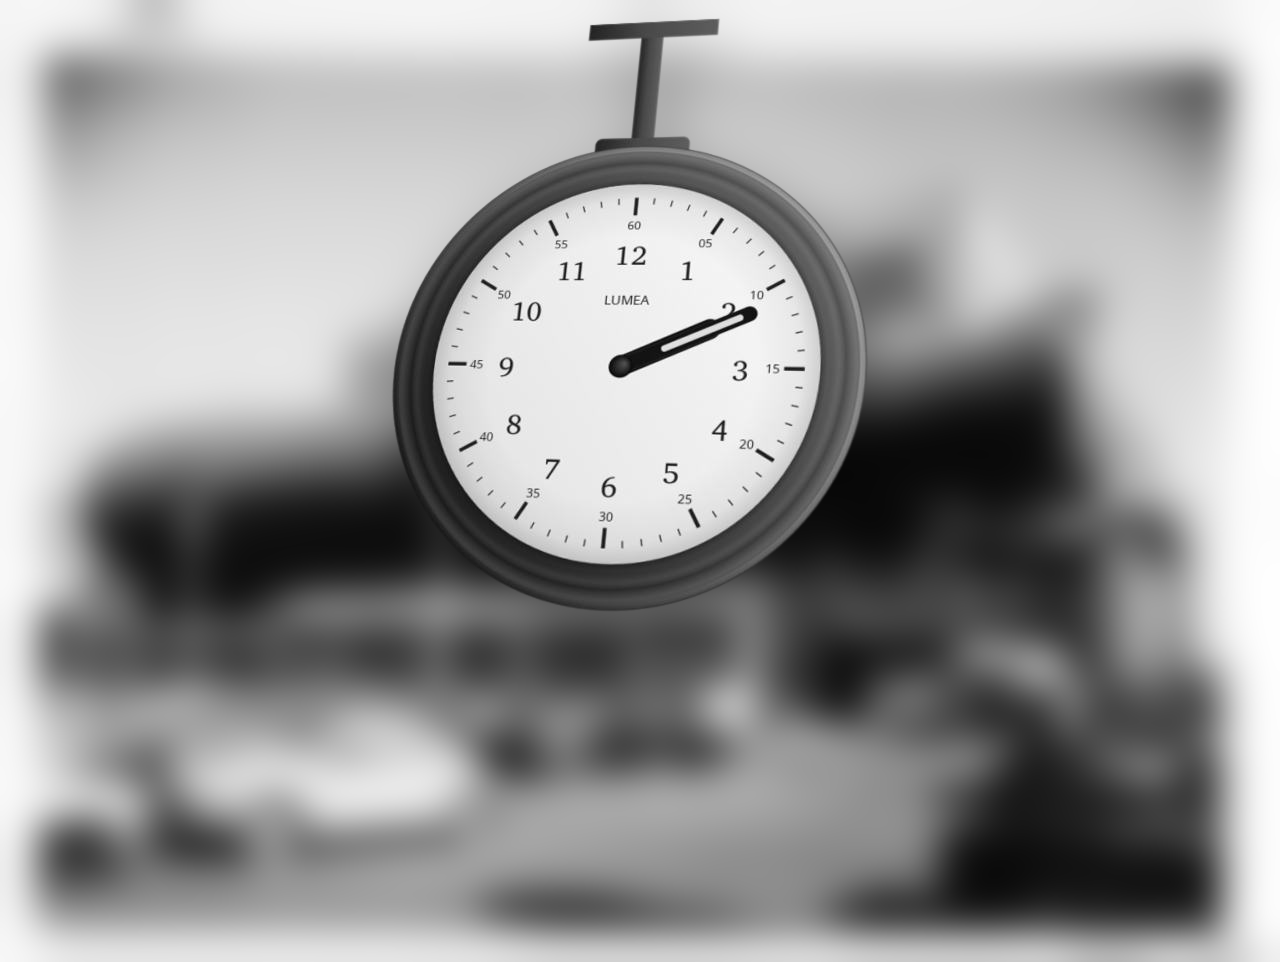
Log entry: {"hour": 2, "minute": 11}
